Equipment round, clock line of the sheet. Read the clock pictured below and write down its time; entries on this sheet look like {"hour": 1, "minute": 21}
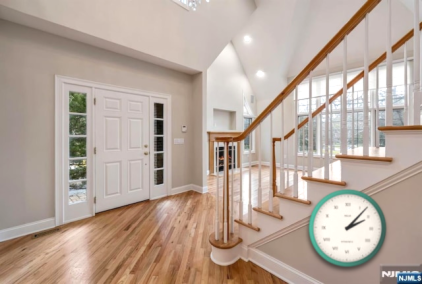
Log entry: {"hour": 2, "minute": 7}
